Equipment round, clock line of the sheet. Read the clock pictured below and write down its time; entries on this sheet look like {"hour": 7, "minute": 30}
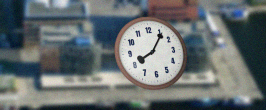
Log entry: {"hour": 8, "minute": 6}
